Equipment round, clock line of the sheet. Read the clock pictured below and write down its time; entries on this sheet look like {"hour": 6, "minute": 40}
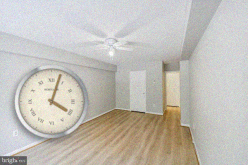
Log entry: {"hour": 4, "minute": 3}
